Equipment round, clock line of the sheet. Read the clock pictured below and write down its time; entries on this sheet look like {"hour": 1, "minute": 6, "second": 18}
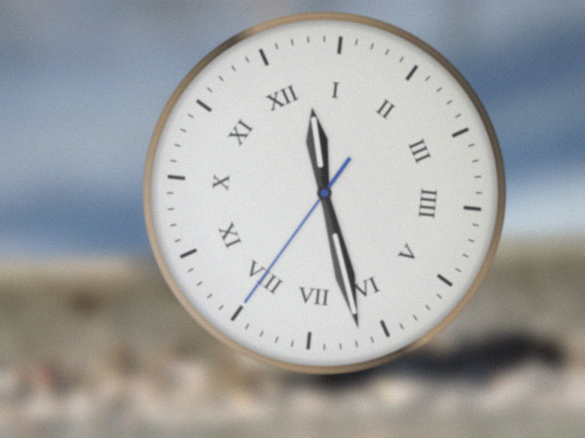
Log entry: {"hour": 12, "minute": 31, "second": 40}
